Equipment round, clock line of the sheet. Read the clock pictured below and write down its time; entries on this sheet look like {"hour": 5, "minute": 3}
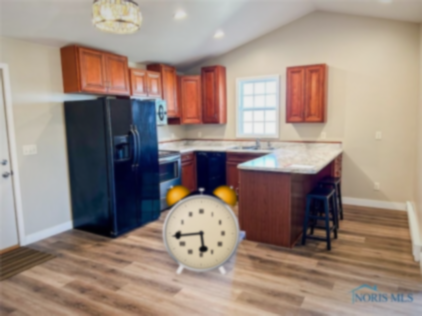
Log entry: {"hour": 5, "minute": 44}
